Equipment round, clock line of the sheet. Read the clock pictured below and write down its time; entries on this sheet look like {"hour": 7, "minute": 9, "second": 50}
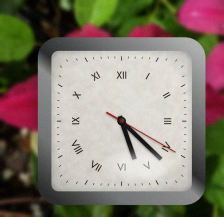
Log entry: {"hour": 5, "minute": 22, "second": 20}
